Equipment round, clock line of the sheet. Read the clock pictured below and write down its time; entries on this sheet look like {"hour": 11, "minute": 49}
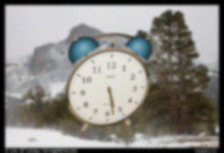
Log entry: {"hour": 5, "minute": 28}
